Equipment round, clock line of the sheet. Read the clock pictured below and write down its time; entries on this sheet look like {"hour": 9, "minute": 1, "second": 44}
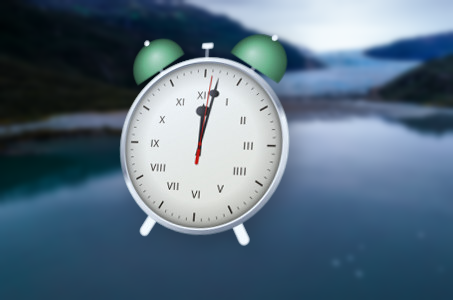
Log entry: {"hour": 12, "minute": 2, "second": 1}
